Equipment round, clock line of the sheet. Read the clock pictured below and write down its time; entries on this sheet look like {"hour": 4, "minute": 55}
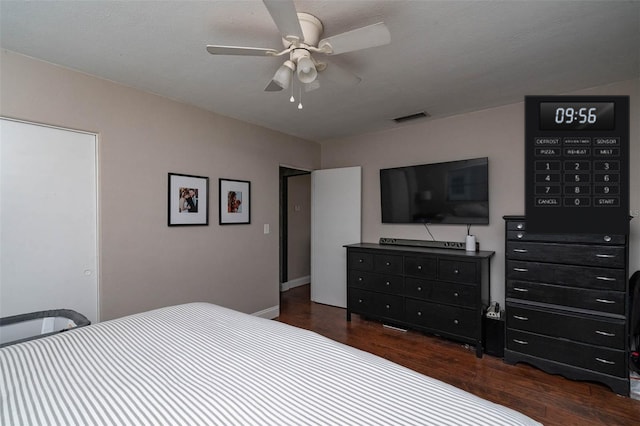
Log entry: {"hour": 9, "minute": 56}
